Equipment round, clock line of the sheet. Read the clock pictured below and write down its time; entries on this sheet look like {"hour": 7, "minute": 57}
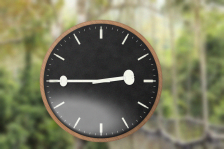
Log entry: {"hour": 2, "minute": 45}
